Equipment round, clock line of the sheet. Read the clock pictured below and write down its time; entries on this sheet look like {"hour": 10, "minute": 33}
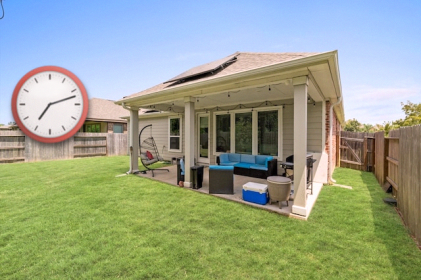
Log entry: {"hour": 7, "minute": 12}
